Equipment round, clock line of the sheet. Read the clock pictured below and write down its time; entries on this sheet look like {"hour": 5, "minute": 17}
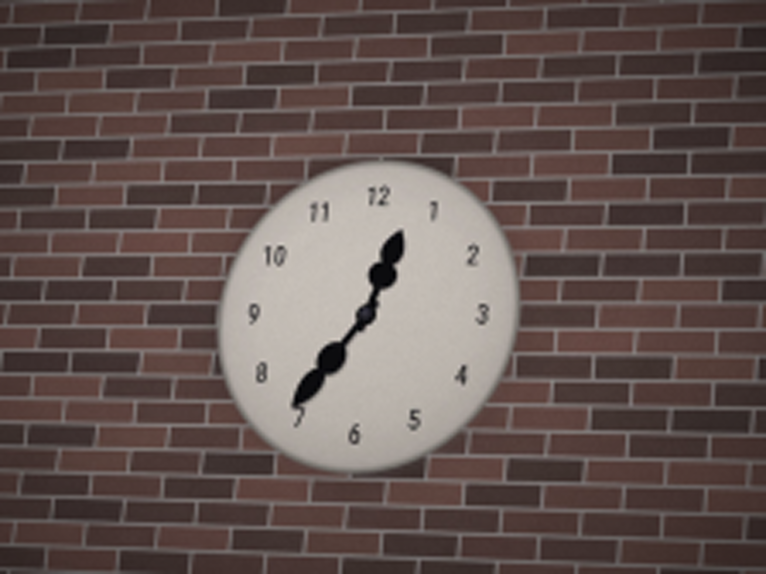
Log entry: {"hour": 12, "minute": 36}
